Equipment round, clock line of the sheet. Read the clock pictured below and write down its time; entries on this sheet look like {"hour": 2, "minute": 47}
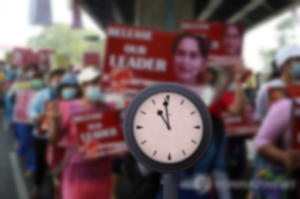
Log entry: {"hour": 10, "minute": 59}
